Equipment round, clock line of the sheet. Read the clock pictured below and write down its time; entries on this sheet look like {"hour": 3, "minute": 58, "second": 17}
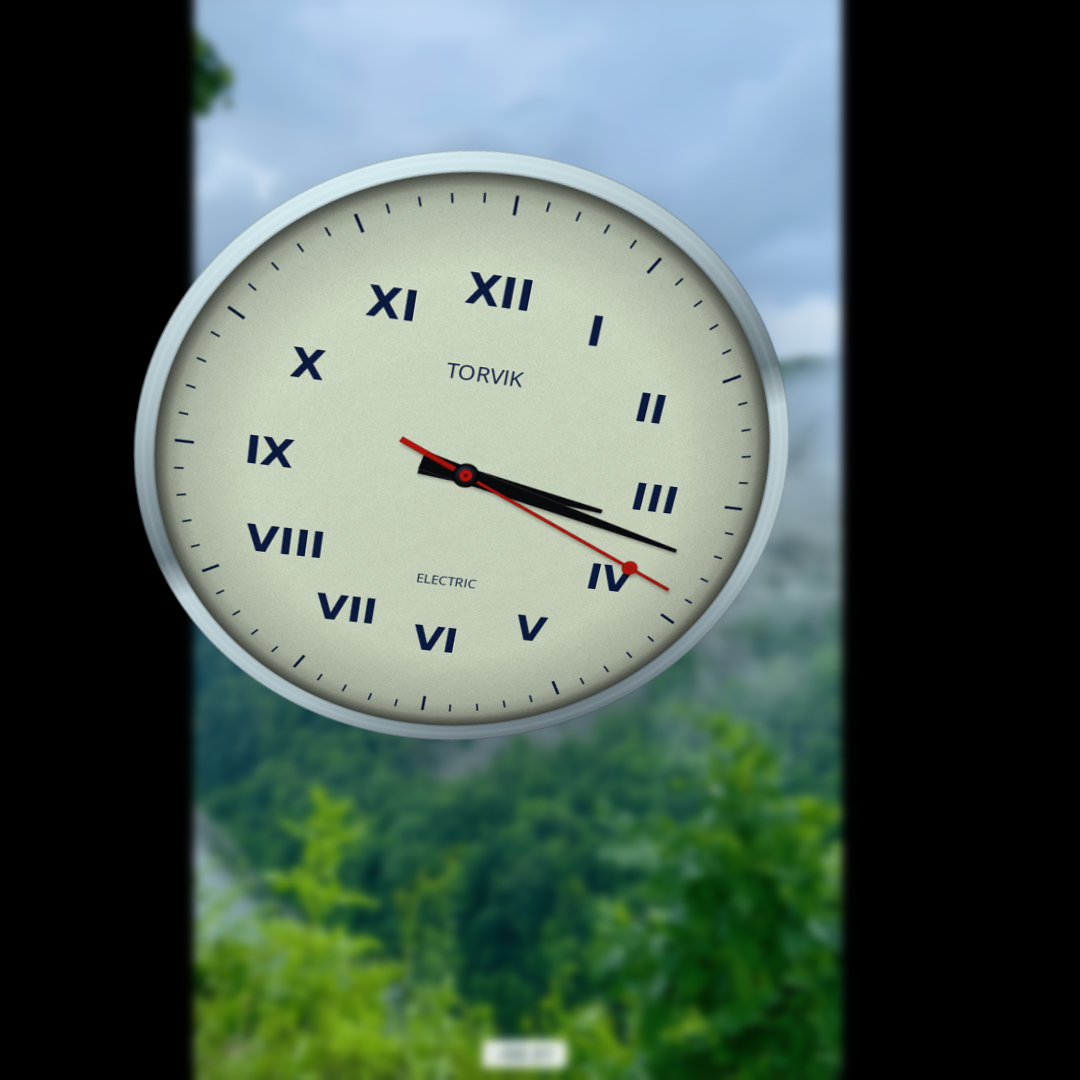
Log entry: {"hour": 3, "minute": 17, "second": 19}
